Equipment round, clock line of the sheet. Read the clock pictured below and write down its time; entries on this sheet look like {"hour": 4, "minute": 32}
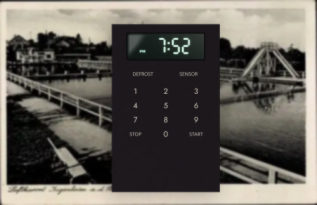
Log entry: {"hour": 7, "minute": 52}
